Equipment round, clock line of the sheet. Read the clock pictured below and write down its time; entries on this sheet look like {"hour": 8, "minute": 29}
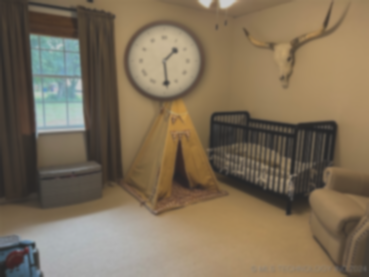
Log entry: {"hour": 1, "minute": 29}
